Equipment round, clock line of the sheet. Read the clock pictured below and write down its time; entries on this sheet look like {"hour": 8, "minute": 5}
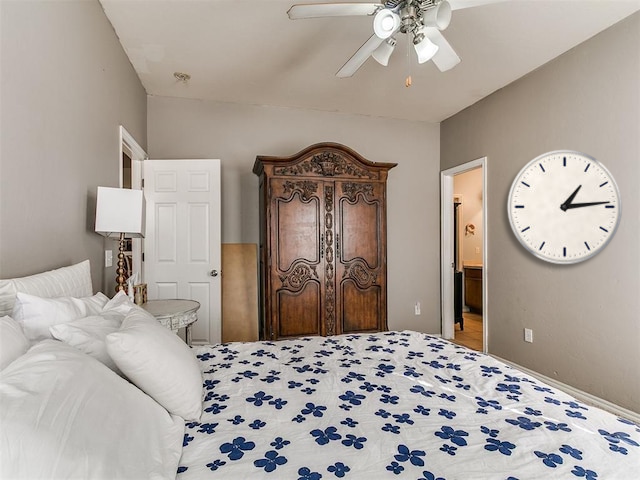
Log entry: {"hour": 1, "minute": 14}
